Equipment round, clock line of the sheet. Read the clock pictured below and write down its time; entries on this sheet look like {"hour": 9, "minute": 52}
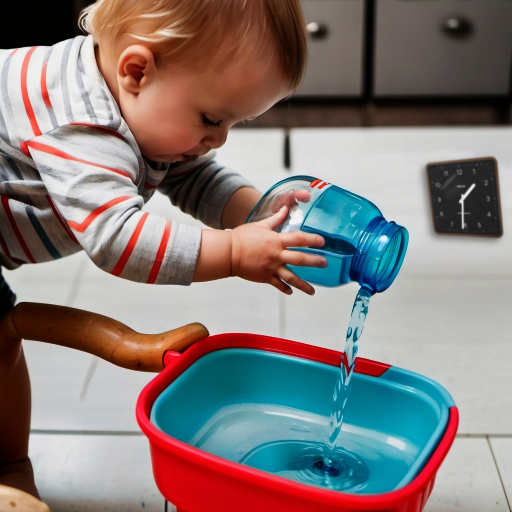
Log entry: {"hour": 1, "minute": 31}
